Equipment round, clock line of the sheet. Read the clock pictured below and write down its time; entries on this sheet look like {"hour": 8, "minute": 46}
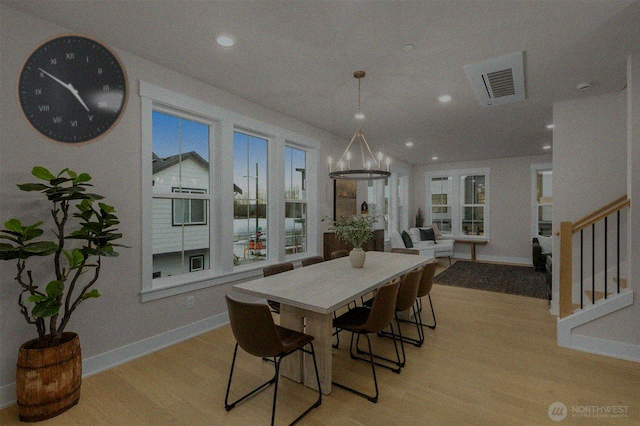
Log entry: {"hour": 4, "minute": 51}
